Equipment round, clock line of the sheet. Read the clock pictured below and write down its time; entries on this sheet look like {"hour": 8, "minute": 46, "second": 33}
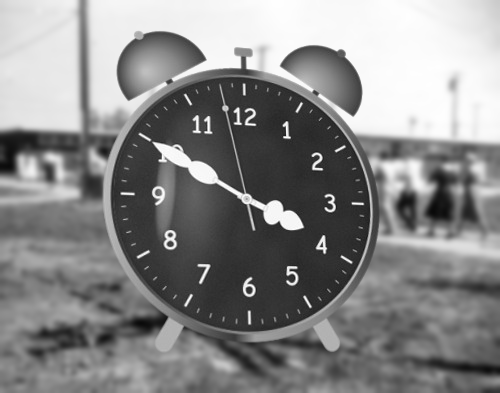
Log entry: {"hour": 3, "minute": 49, "second": 58}
